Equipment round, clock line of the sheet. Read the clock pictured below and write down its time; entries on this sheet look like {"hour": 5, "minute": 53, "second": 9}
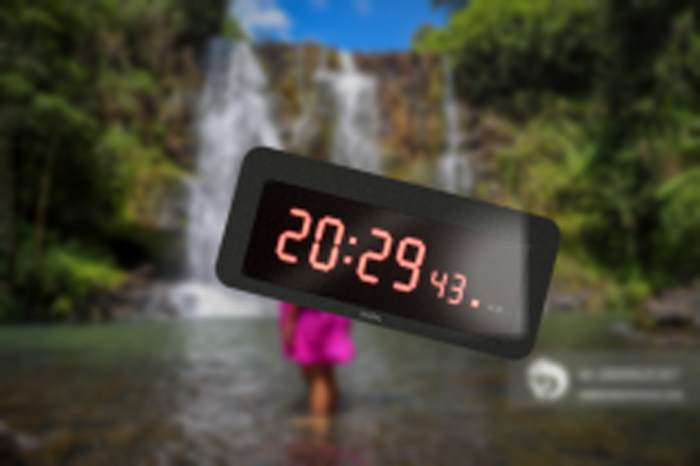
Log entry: {"hour": 20, "minute": 29, "second": 43}
